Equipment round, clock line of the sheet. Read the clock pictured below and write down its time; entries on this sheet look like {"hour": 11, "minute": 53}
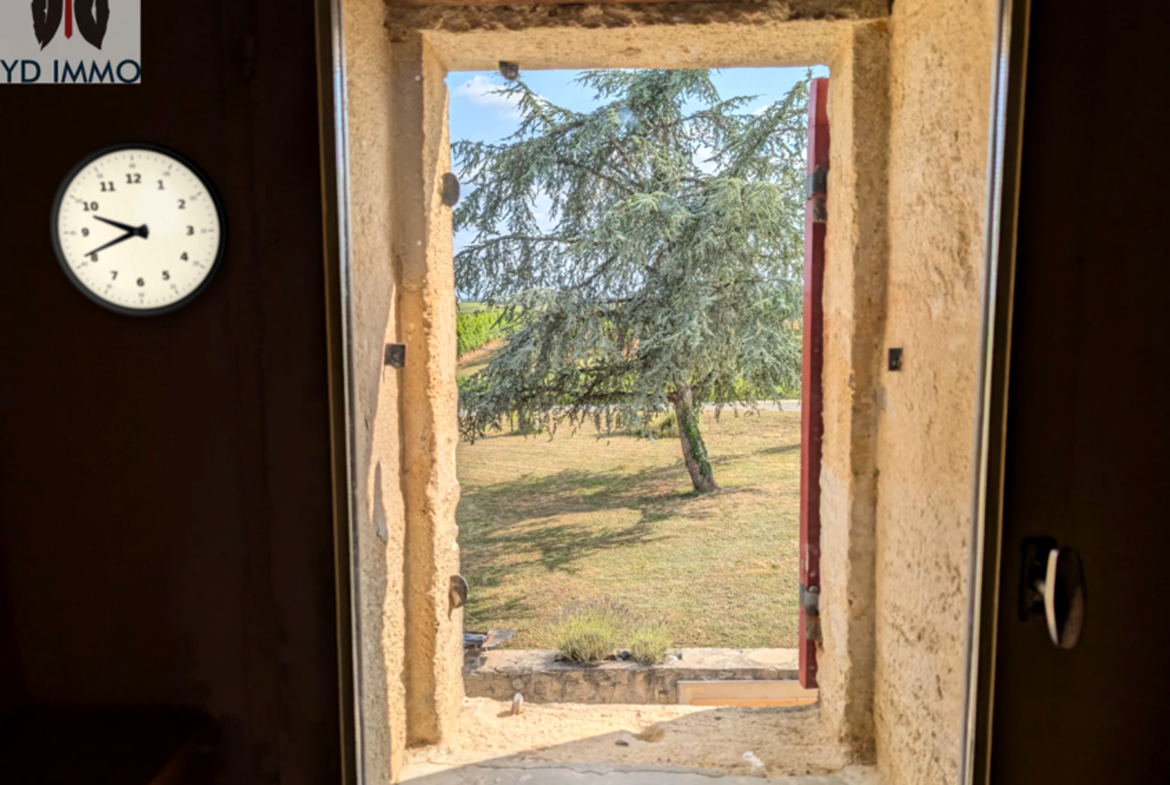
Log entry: {"hour": 9, "minute": 41}
